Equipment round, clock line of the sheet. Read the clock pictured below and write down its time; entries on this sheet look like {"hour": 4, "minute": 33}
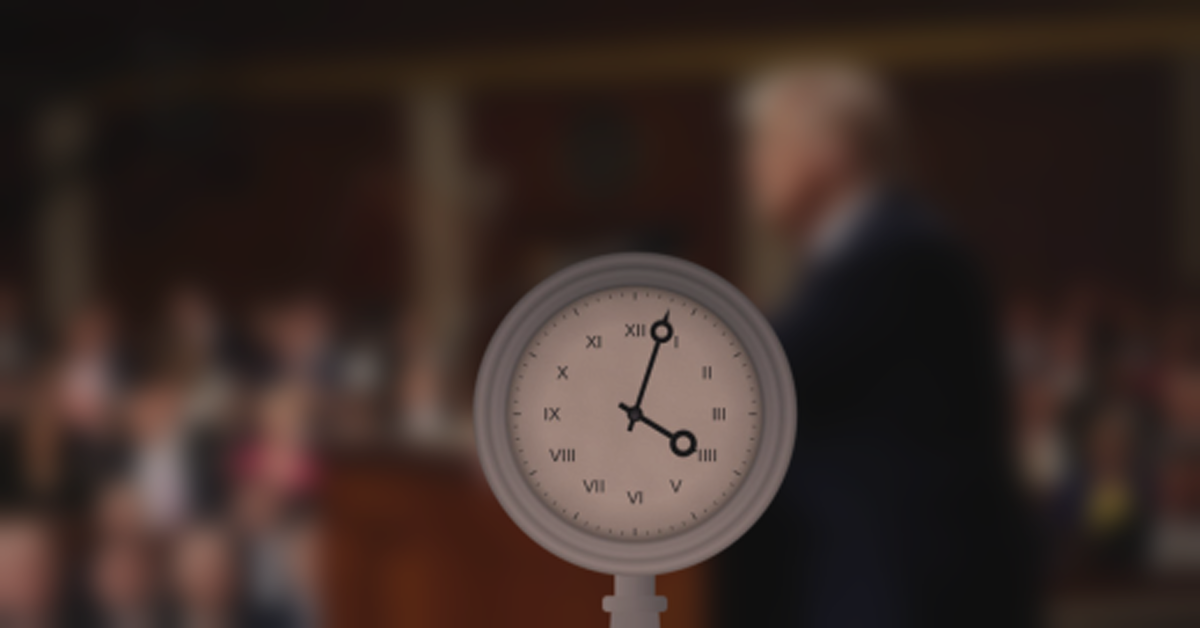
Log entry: {"hour": 4, "minute": 3}
